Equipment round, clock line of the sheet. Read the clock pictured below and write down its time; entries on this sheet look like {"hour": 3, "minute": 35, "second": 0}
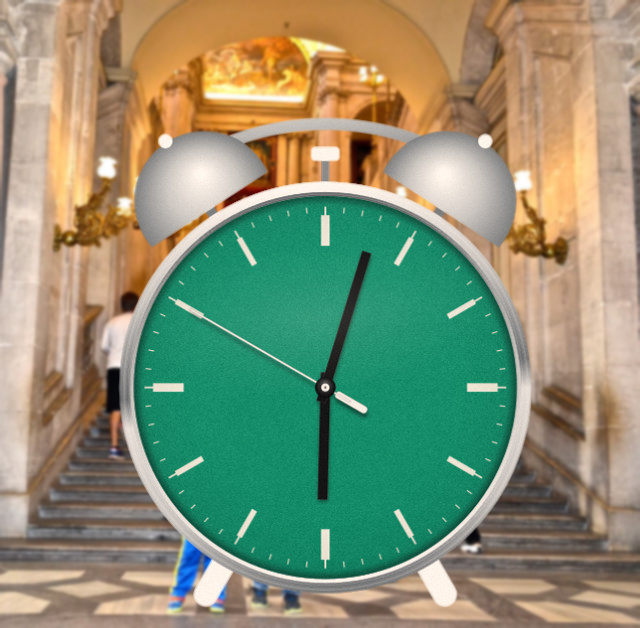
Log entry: {"hour": 6, "minute": 2, "second": 50}
